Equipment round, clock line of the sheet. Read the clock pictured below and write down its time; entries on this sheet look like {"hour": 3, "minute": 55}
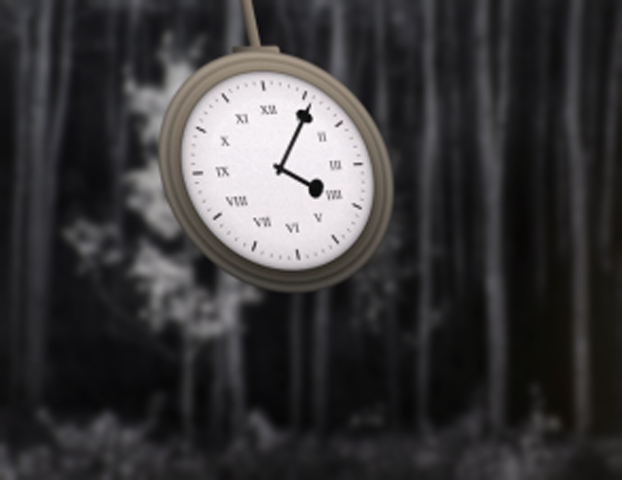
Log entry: {"hour": 4, "minute": 6}
